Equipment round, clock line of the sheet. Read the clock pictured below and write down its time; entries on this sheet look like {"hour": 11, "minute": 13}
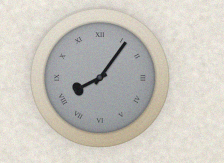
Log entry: {"hour": 8, "minute": 6}
